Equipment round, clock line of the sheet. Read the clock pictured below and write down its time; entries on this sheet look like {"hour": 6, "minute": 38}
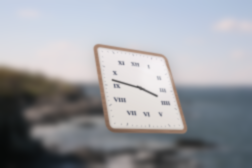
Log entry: {"hour": 3, "minute": 47}
